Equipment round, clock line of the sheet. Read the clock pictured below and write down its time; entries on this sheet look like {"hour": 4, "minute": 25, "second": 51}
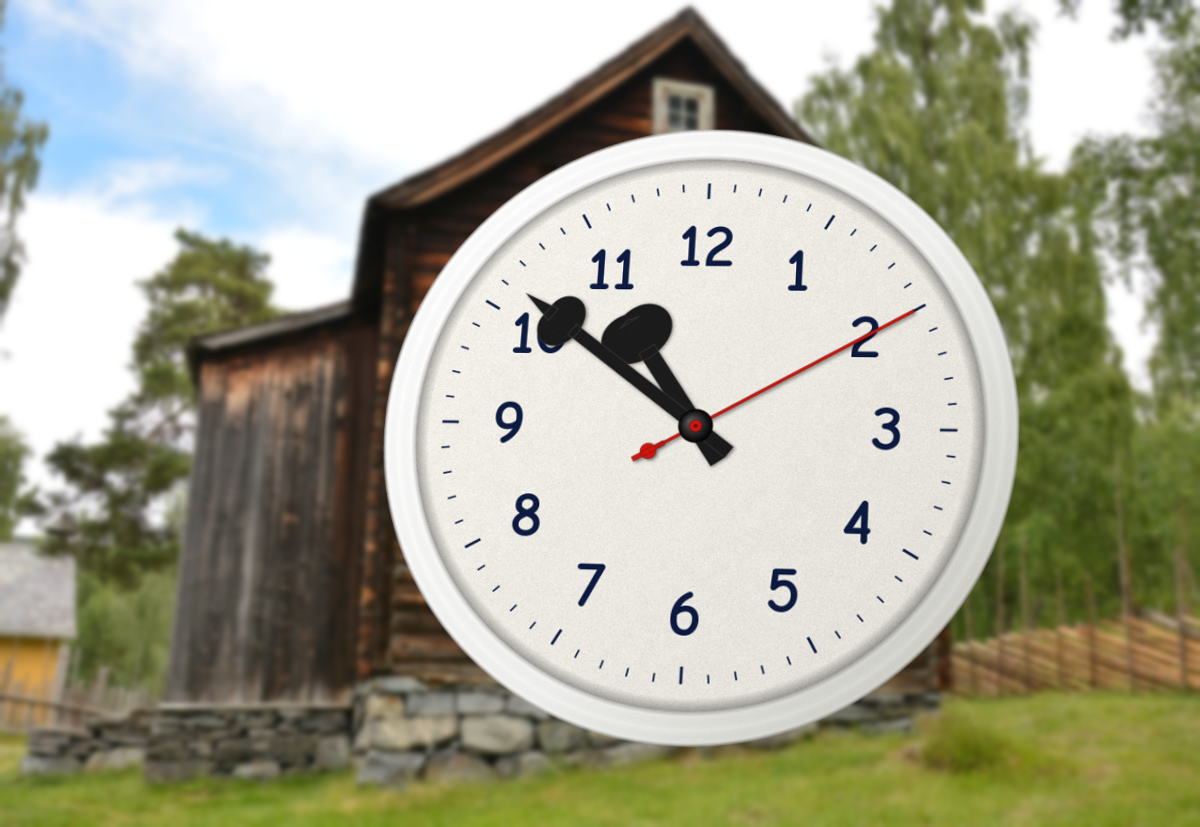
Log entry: {"hour": 10, "minute": 51, "second": 10}
